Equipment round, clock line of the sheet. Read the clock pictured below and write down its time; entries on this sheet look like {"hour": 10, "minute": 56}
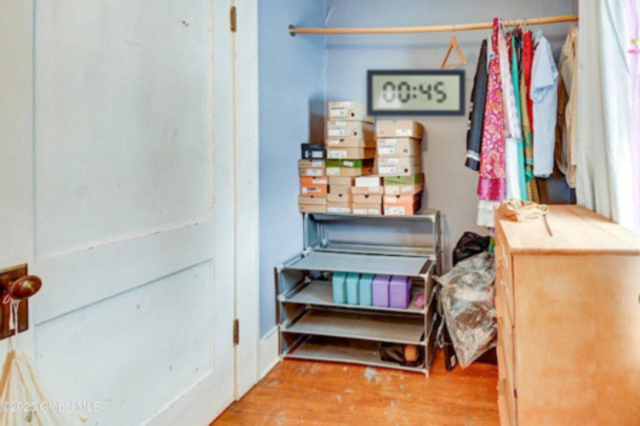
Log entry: {"hour": 0, "minute": 45}
